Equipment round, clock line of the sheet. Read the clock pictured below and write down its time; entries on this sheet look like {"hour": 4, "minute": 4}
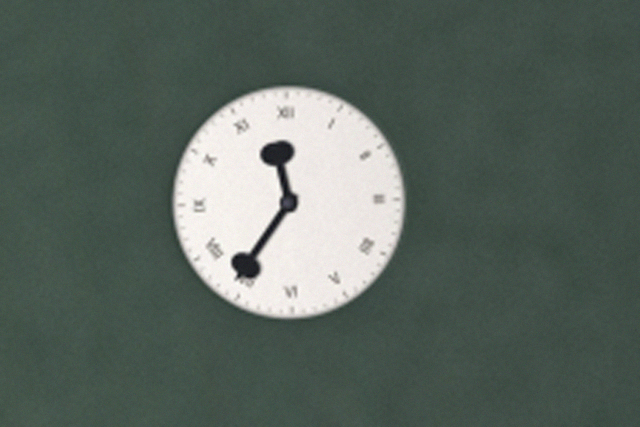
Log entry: {"hour": 11, "minute": 36}
